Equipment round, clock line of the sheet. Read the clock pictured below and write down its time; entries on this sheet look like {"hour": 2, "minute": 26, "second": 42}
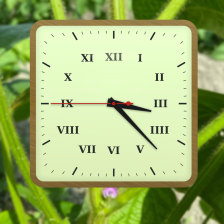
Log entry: {"hour": 3, "minute": 22, "second": 45}
